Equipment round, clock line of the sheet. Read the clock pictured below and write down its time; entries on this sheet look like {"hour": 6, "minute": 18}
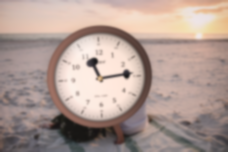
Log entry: {"hour": 11, "minute": 14}
